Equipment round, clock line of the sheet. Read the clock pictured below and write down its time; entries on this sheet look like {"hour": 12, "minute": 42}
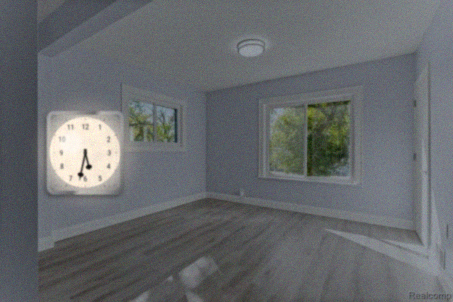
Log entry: {"hour": 5, "minute": 32}
